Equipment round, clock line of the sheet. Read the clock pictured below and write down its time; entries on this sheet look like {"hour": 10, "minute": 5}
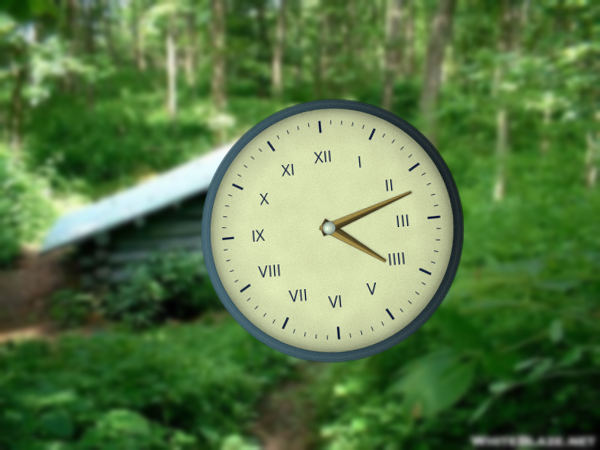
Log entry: {"hour": 4, "minute": 12}
